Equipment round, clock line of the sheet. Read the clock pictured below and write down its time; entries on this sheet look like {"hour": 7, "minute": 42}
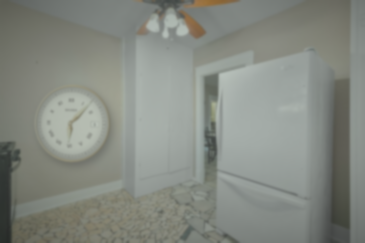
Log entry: {"hour": 6, "minute": 7}
